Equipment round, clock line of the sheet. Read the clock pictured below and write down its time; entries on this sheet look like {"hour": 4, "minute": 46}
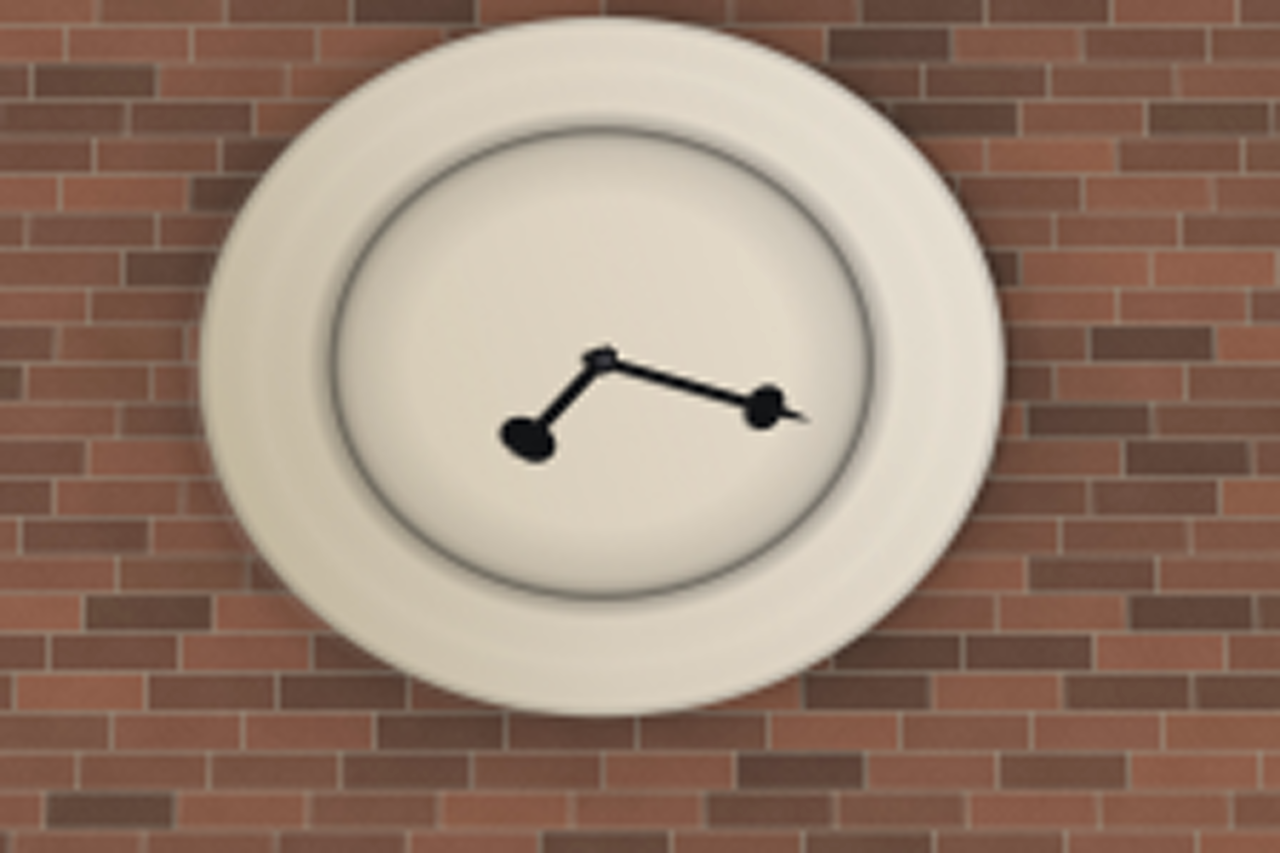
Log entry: {"hour": 7, "minute": 18}
